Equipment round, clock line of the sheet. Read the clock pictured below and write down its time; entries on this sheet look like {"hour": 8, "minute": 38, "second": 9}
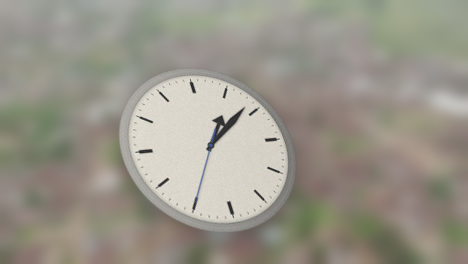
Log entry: {"hour": 1, "minute": 8, "second": 35}
